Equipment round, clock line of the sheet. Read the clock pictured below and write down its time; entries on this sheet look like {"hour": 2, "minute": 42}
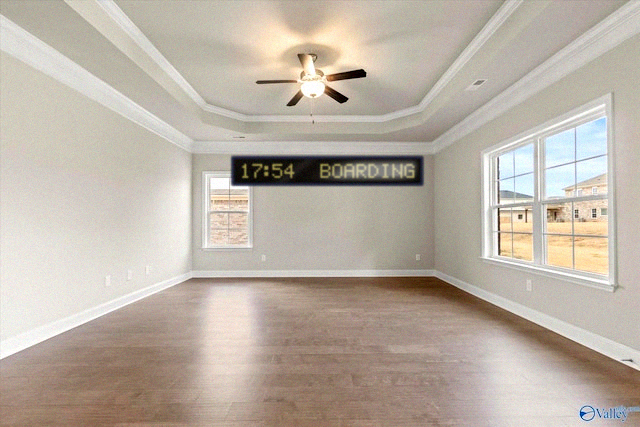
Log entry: {"hour": 17, "minute": 54}
